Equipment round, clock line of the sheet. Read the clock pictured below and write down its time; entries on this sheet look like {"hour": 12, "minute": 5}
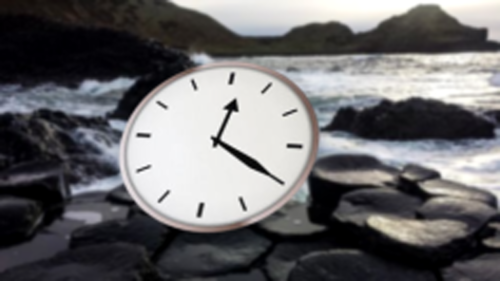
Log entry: {"hour": 12, "minute": 20}
